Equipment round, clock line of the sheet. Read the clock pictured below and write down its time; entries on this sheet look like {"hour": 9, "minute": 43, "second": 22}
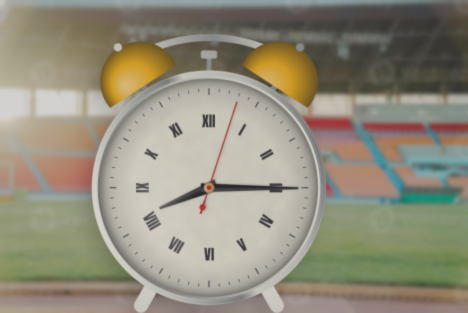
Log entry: {"hour": 8, "minute": 15, "second": 3}
